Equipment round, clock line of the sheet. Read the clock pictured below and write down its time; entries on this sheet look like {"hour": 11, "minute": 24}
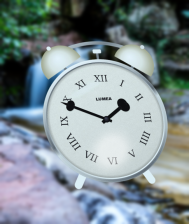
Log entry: {"hour": 1, "minute": 49}
